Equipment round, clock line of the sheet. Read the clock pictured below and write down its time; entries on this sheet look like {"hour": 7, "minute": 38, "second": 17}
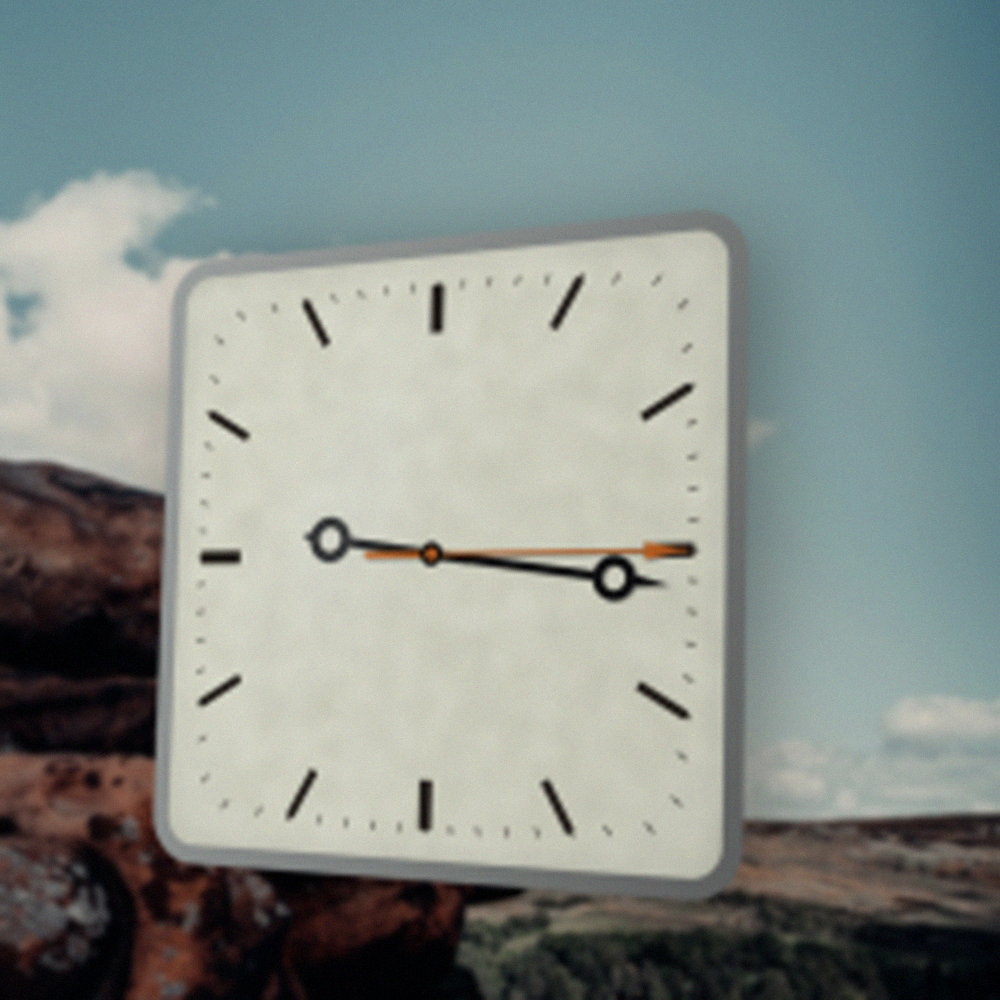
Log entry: {"hour": 9, "minute": 16, "second": 15}
